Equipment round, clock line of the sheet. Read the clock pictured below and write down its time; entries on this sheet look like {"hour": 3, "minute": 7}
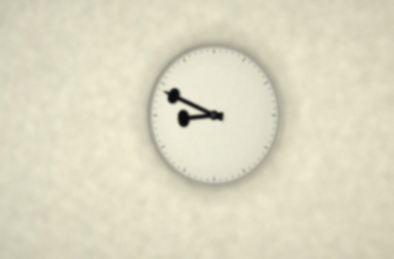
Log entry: {"hour": 8, "minute": 49}
